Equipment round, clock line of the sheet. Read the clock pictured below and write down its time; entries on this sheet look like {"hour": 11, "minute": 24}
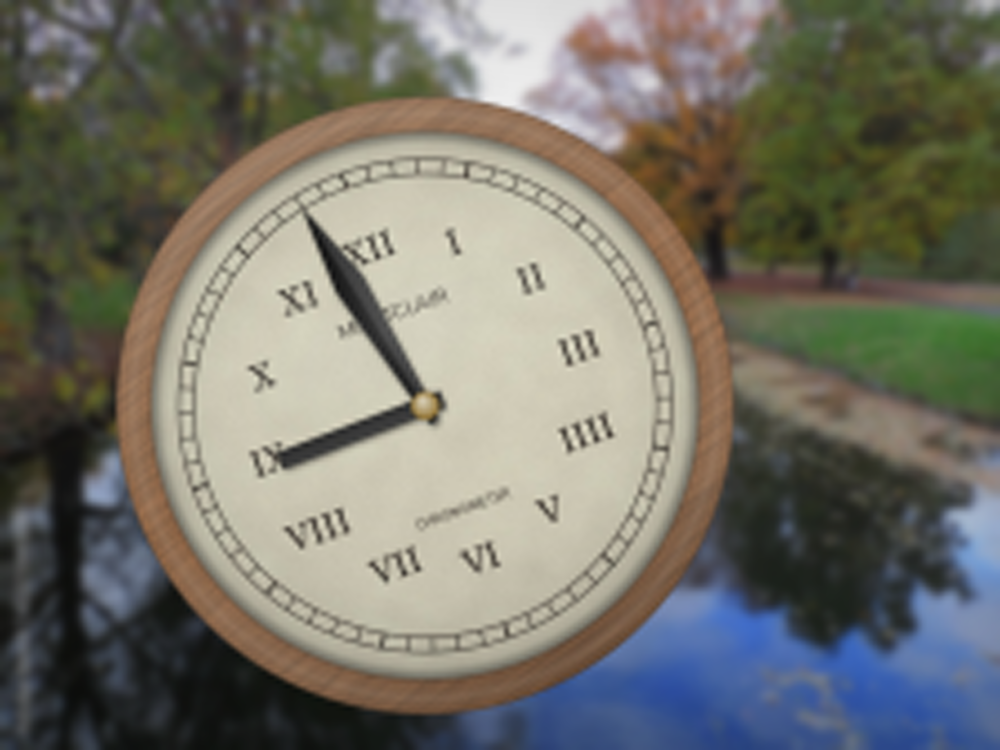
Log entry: {"hour": 8, "minute": 58}
